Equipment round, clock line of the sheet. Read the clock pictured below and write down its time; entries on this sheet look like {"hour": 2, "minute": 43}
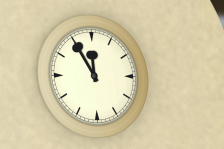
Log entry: {"hour": 11, "minute": 55}
